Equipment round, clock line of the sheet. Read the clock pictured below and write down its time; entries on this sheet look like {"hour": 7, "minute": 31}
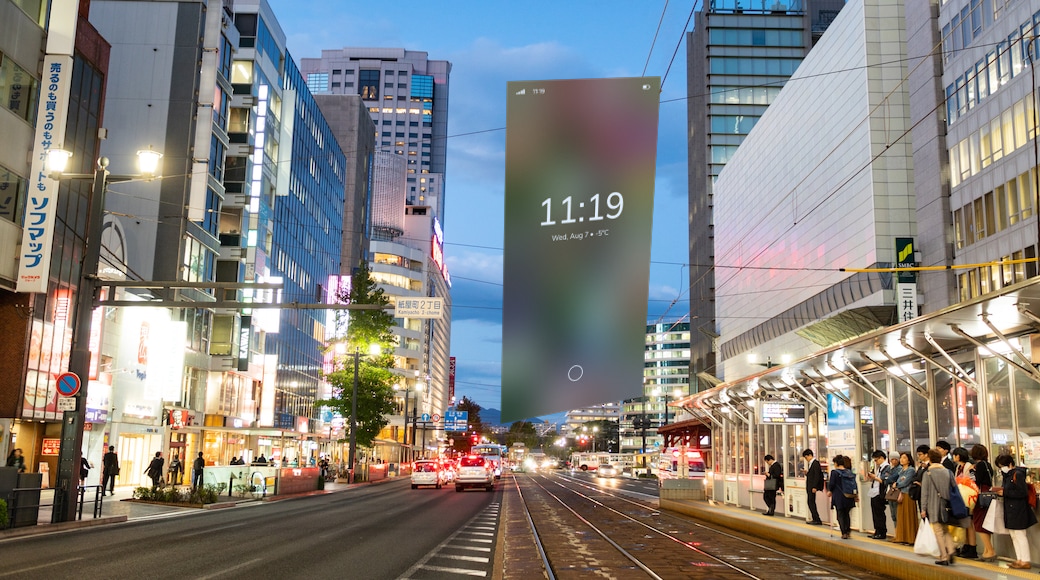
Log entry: {"hour": 11, "minute": 19}
